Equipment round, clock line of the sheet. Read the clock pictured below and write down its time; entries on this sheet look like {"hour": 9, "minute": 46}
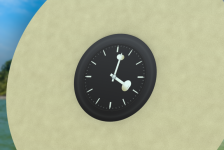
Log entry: {"hour": 4, "minute": 2}
